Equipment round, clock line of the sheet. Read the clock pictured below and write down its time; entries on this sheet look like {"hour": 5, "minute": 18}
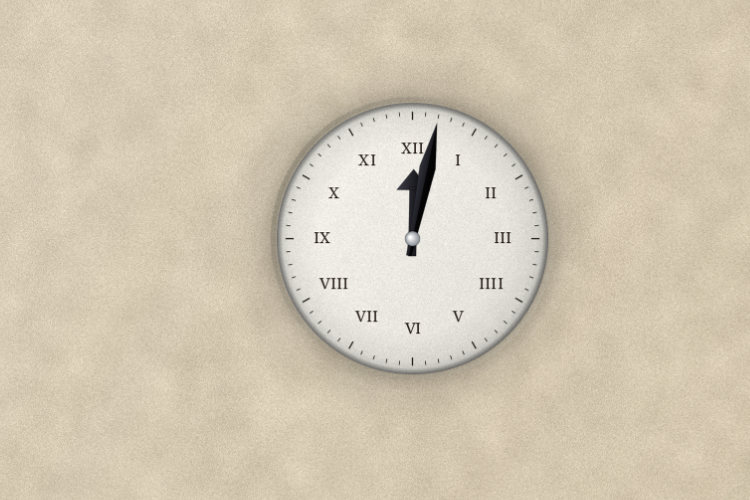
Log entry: {"hour": 12, "minute": 2}
